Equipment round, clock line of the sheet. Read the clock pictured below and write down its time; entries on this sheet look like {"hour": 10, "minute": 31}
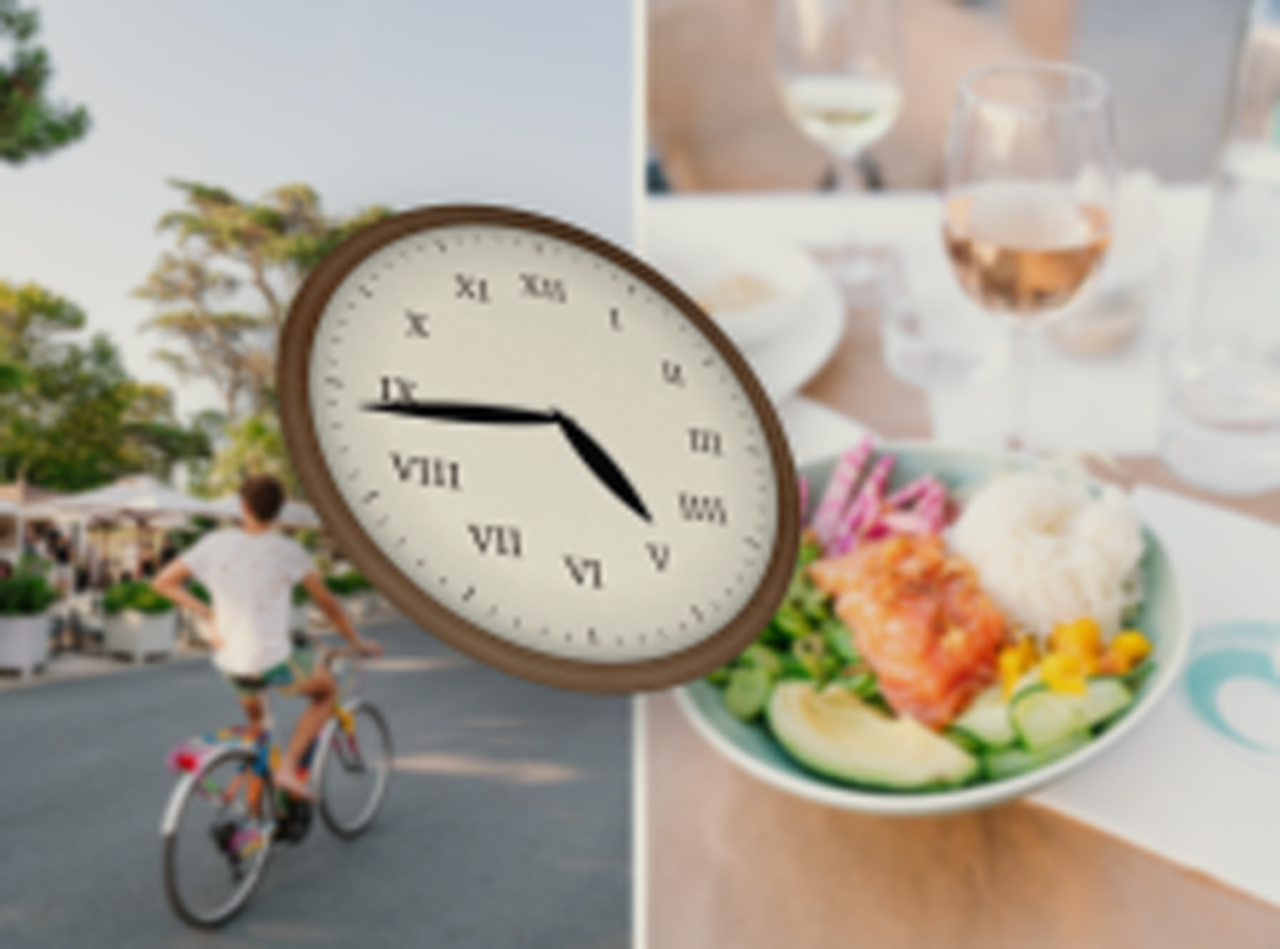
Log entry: {"hour": 4, "minute": 44}
